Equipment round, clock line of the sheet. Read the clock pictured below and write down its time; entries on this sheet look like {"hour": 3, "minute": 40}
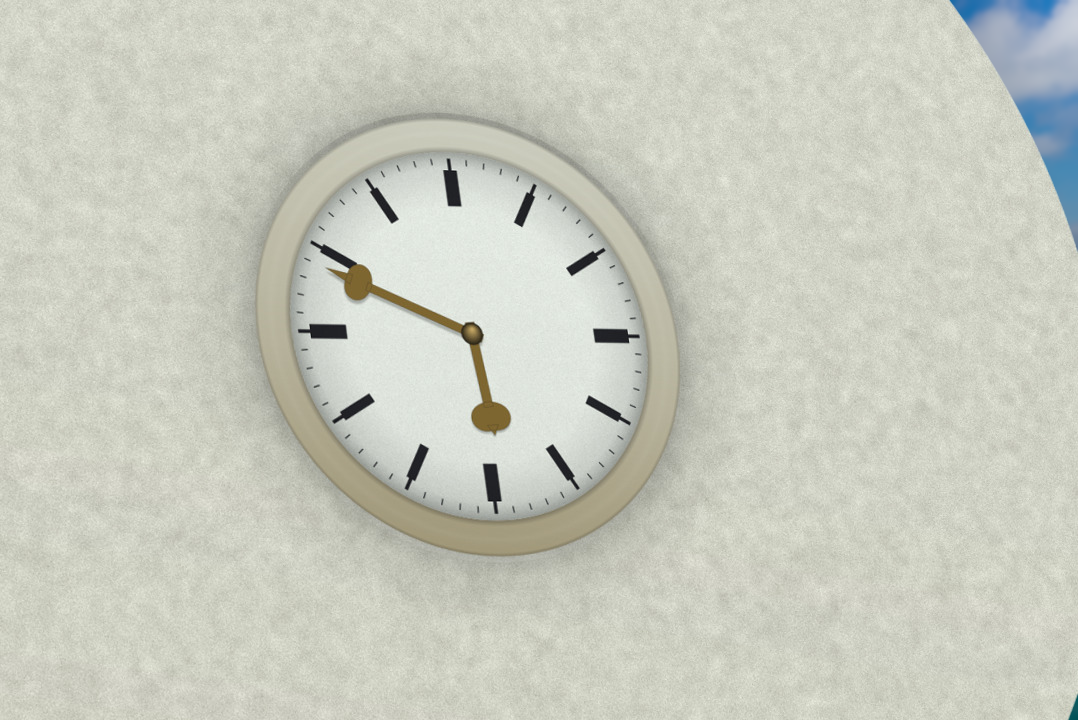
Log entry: {"hour": 5, "minute": 49}
